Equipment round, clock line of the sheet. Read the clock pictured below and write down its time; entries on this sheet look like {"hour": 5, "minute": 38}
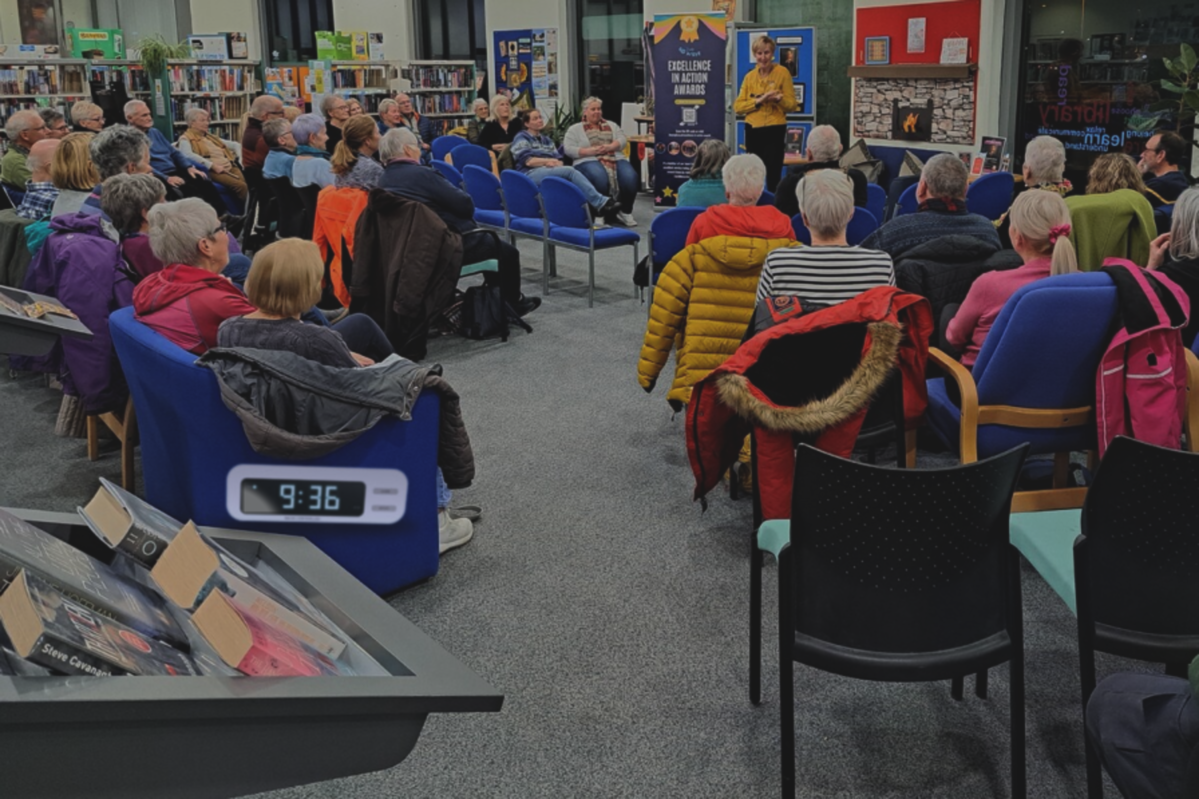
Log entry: {"hour": 9, "minute": 36}
